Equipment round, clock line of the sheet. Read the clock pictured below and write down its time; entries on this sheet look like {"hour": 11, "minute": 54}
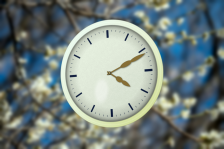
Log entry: {"hour": 4, "minute": 11}
